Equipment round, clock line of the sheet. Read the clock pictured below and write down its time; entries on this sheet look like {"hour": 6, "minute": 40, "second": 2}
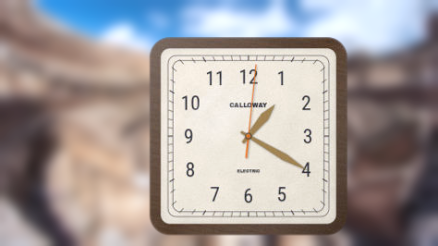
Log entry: {"hour": 1, "minute": 20, "second": 1}
